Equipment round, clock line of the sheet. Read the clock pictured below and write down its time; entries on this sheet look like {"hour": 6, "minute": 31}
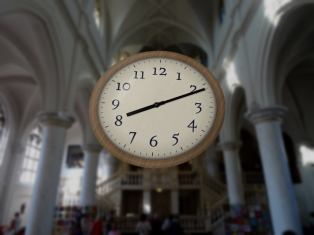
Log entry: {"hour": 8, "minute": 11}
